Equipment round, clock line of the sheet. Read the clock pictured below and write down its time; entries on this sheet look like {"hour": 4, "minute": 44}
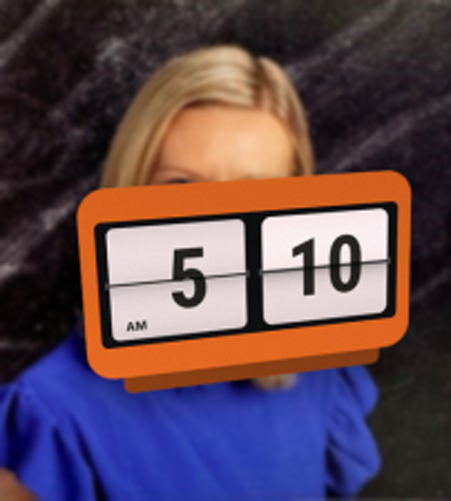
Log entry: {"hour": 5, "minute": 10}
